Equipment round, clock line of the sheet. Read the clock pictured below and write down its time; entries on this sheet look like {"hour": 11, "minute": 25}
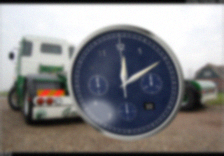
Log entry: {"hour": 12, "minute": 10}
